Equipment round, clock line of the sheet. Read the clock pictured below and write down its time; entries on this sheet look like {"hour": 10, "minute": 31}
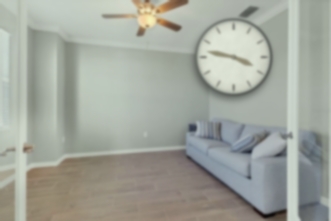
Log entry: {"hour": 3, "minute": 47}
